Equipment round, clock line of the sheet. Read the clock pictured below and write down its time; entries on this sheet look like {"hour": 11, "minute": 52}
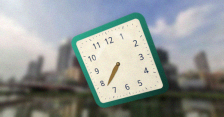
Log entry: {"hour": 7, "minute": 38}
